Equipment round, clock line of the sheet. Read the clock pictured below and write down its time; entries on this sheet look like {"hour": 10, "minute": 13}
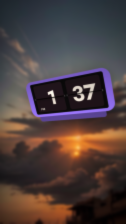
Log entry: {"hour": 1, "minute": 37}
